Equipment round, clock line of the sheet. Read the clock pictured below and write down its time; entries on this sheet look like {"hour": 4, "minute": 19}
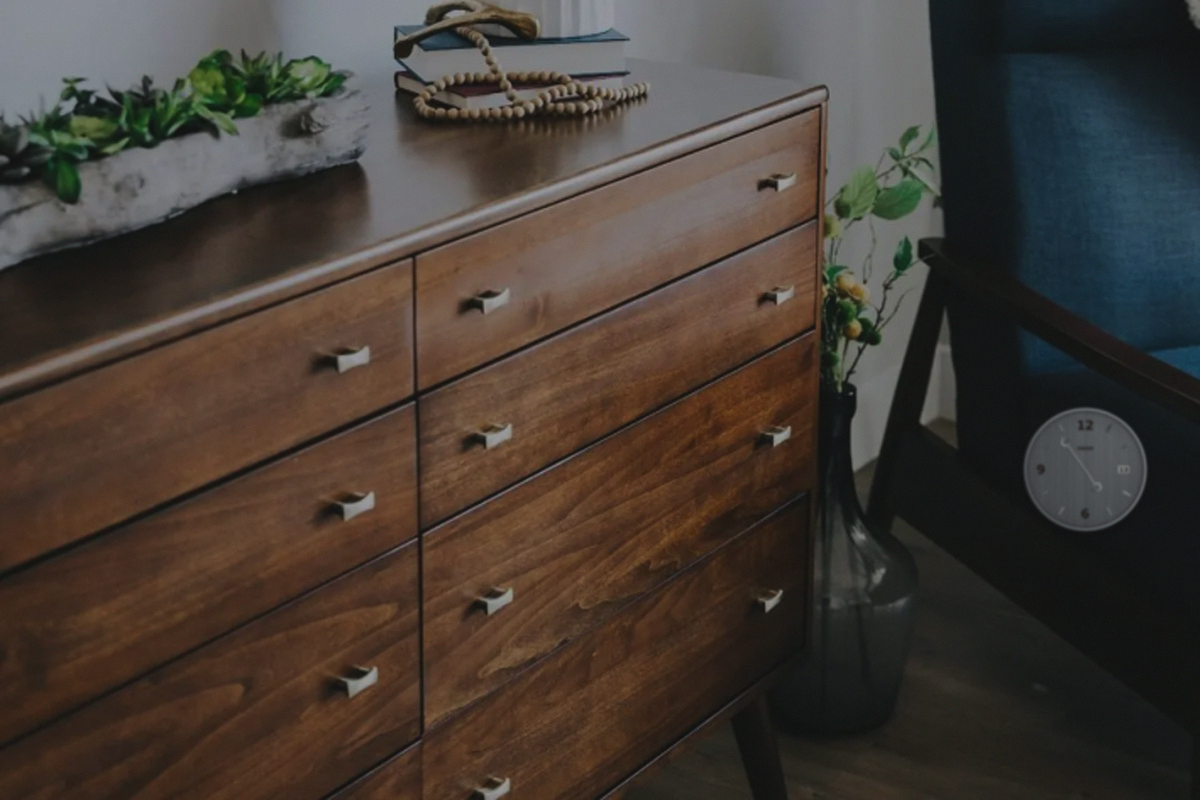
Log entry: {"hour": 4, "minute": 54}
